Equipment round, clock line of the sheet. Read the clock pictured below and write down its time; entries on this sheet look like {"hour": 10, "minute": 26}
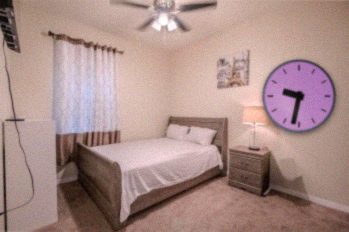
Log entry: {"hour": 9, "minute": 32}
